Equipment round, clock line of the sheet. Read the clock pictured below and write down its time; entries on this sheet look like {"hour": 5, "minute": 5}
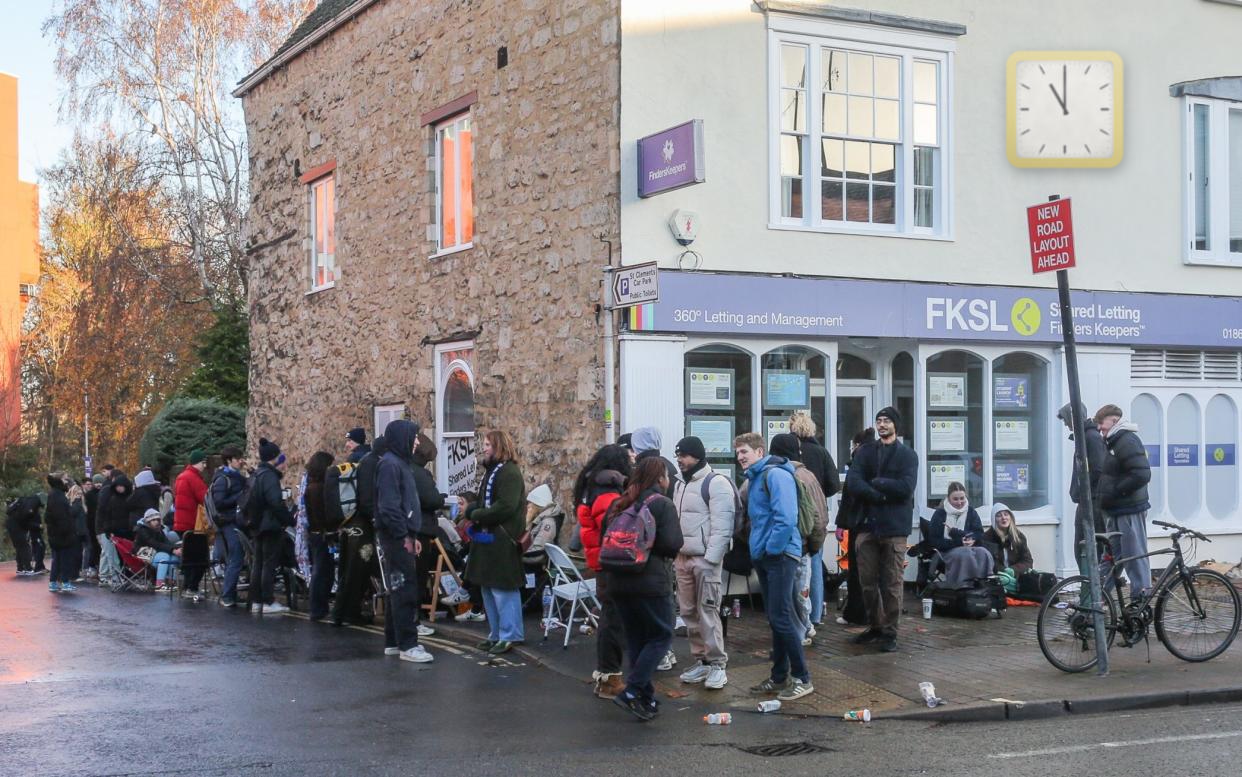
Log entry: {"hour": 11, "minute": 0}
